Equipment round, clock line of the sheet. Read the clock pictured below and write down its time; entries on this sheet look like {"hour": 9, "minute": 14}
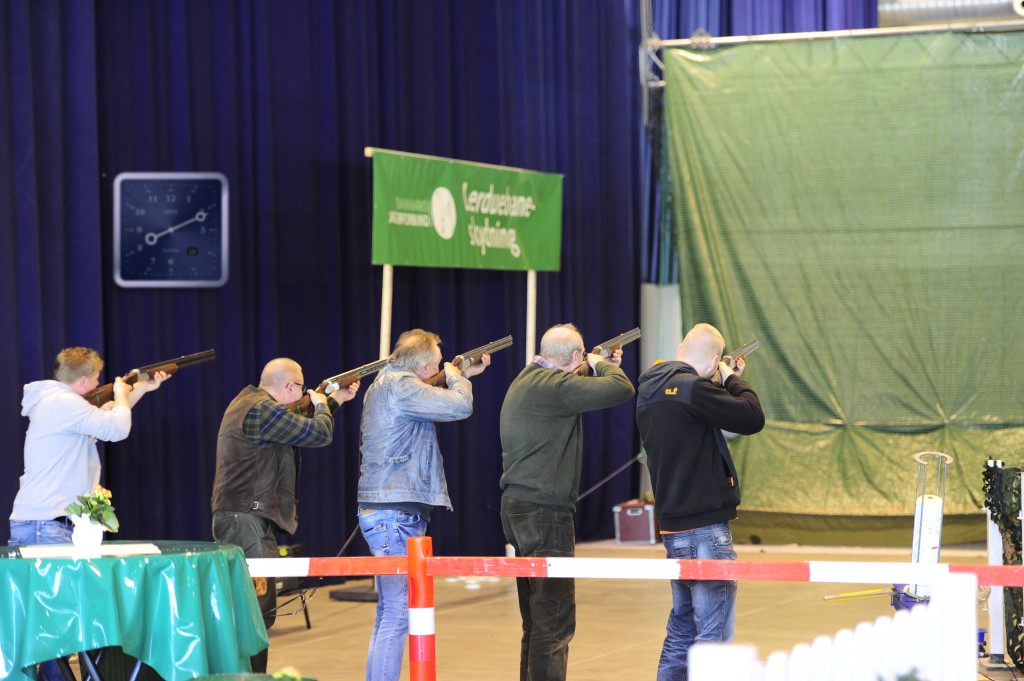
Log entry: {"hour": 8, "minute": 11}
